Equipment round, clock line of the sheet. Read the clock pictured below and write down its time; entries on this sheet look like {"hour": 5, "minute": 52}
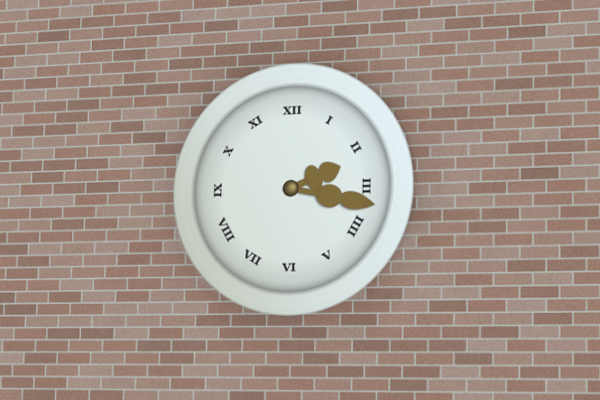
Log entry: {"hour": 2, "minute": 17}
